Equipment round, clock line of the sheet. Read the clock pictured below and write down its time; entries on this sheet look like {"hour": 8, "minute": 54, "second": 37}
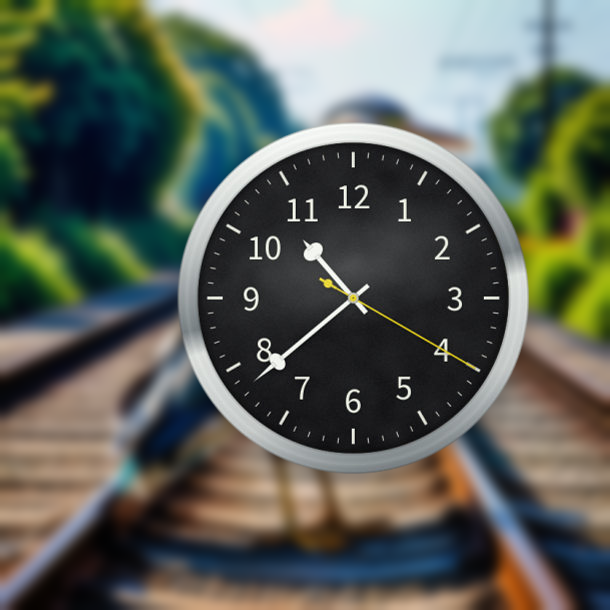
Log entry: {"hour": 10, "minute": 38, "second": 20}
